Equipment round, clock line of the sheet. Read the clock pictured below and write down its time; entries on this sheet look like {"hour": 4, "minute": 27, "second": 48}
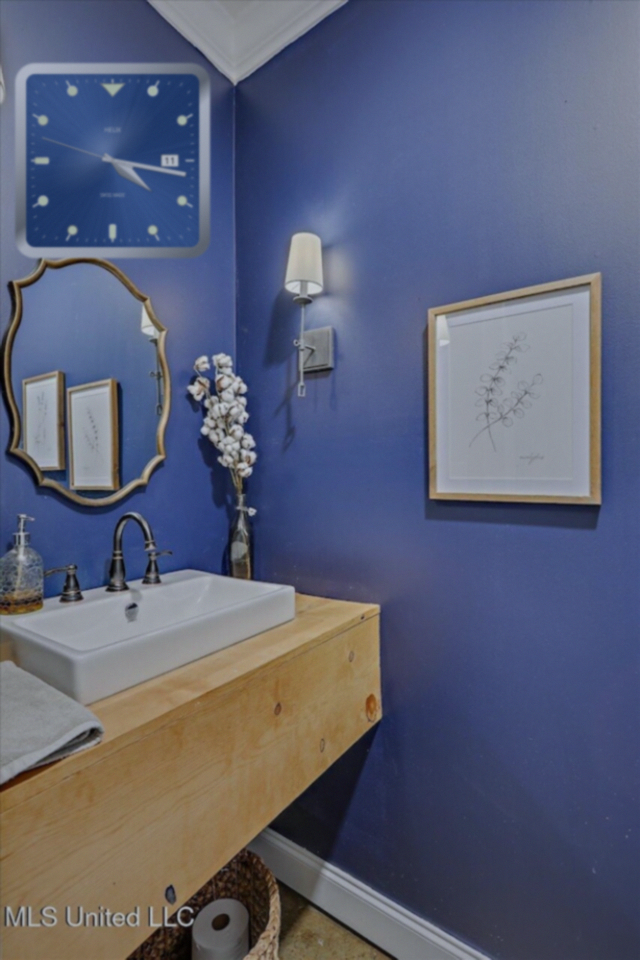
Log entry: {"hour": 4, "minute": 16, "second": 48}
